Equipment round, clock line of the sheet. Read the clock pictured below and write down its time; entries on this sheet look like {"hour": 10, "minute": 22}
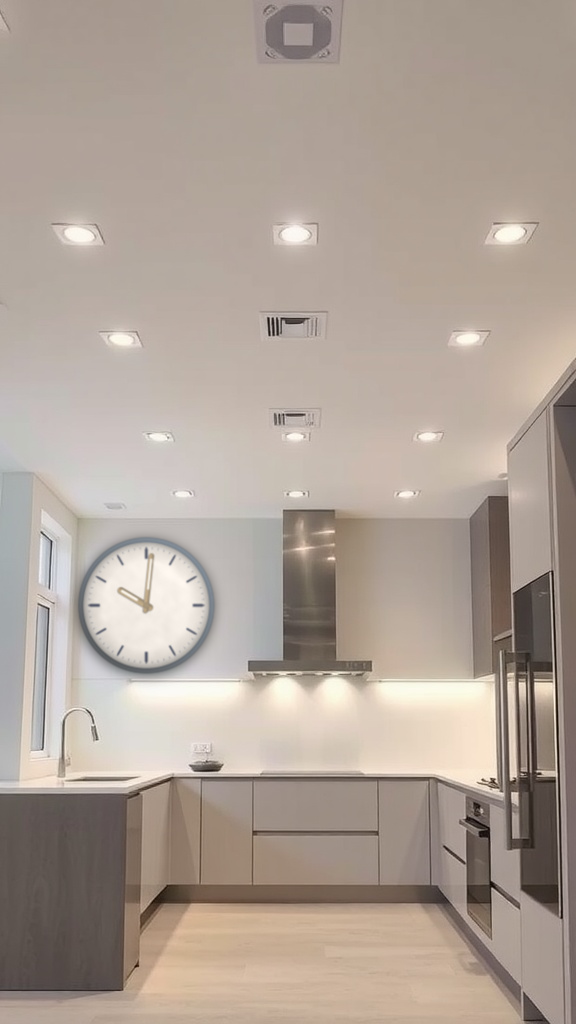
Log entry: {"hour": 10, "minute": 1}
